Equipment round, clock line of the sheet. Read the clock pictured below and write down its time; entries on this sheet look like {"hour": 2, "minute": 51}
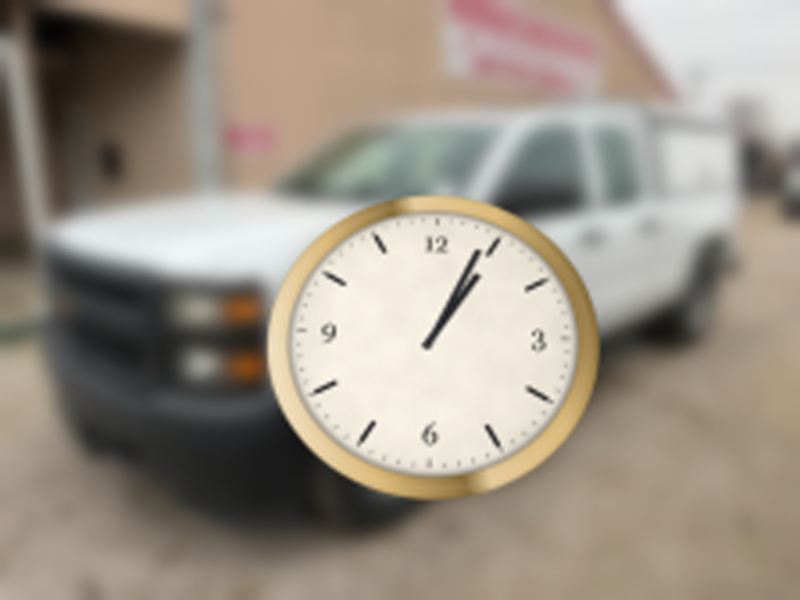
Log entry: {"hour": 1, "minute": 4}
